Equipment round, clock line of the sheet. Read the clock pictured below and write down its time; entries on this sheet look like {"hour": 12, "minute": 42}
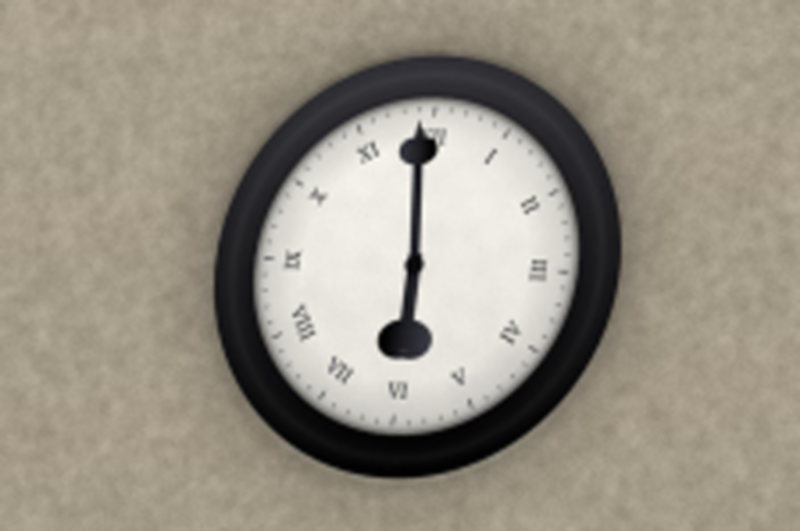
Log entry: {"hour": 5, "minute": 59}
